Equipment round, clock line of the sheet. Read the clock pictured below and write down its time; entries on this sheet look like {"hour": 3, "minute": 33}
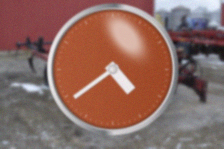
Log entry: {"hour": 4, "minute": 39}
